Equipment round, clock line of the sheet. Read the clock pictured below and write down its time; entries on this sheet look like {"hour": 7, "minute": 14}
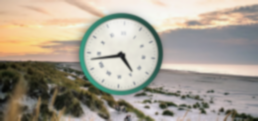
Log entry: {"hour": 4, "minute": 43}
